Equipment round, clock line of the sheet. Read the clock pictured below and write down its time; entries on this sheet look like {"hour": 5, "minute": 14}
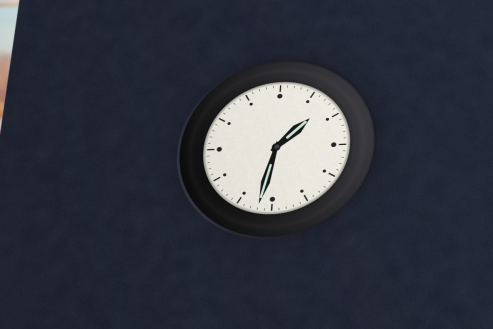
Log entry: {"hour": 1, "minute": 32}
